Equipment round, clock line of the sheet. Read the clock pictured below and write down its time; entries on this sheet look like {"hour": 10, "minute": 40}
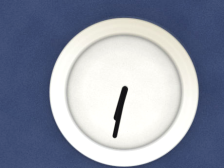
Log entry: {"hour": 6, "minute": 32}
